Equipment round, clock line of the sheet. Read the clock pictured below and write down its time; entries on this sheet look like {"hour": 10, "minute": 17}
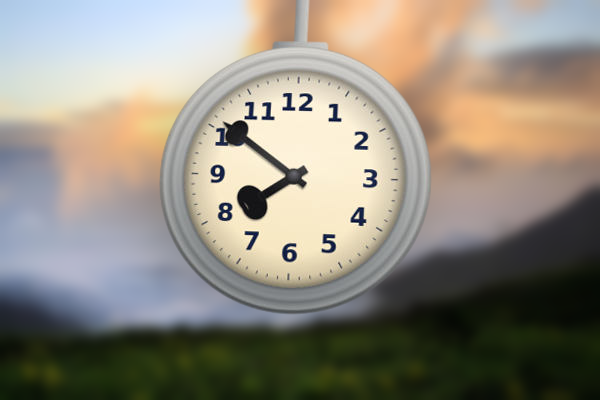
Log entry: {"hour": 7, "minute": 51}
